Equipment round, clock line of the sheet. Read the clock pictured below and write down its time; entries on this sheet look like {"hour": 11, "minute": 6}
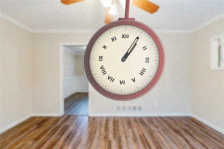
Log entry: {"hour": 1, "minute": 5}
